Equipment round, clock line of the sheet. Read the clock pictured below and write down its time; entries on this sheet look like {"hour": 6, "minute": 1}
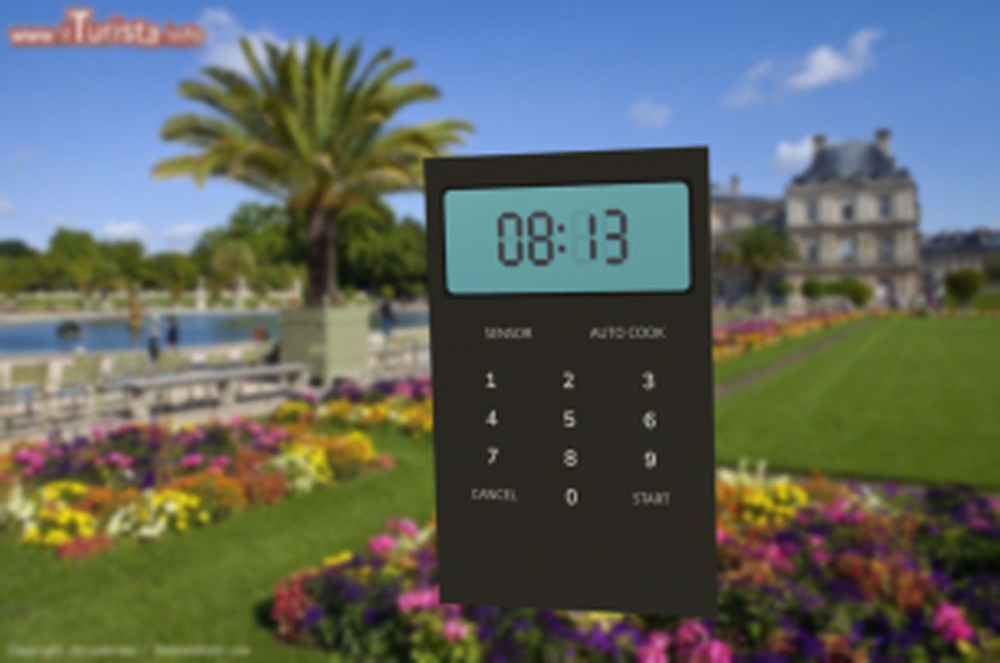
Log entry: {"hour": 8, "minute": 13}
